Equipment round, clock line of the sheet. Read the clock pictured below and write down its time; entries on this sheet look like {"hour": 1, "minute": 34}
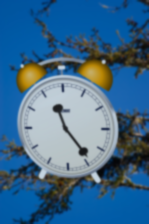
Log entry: {"hour": 11, "minute": 24}
